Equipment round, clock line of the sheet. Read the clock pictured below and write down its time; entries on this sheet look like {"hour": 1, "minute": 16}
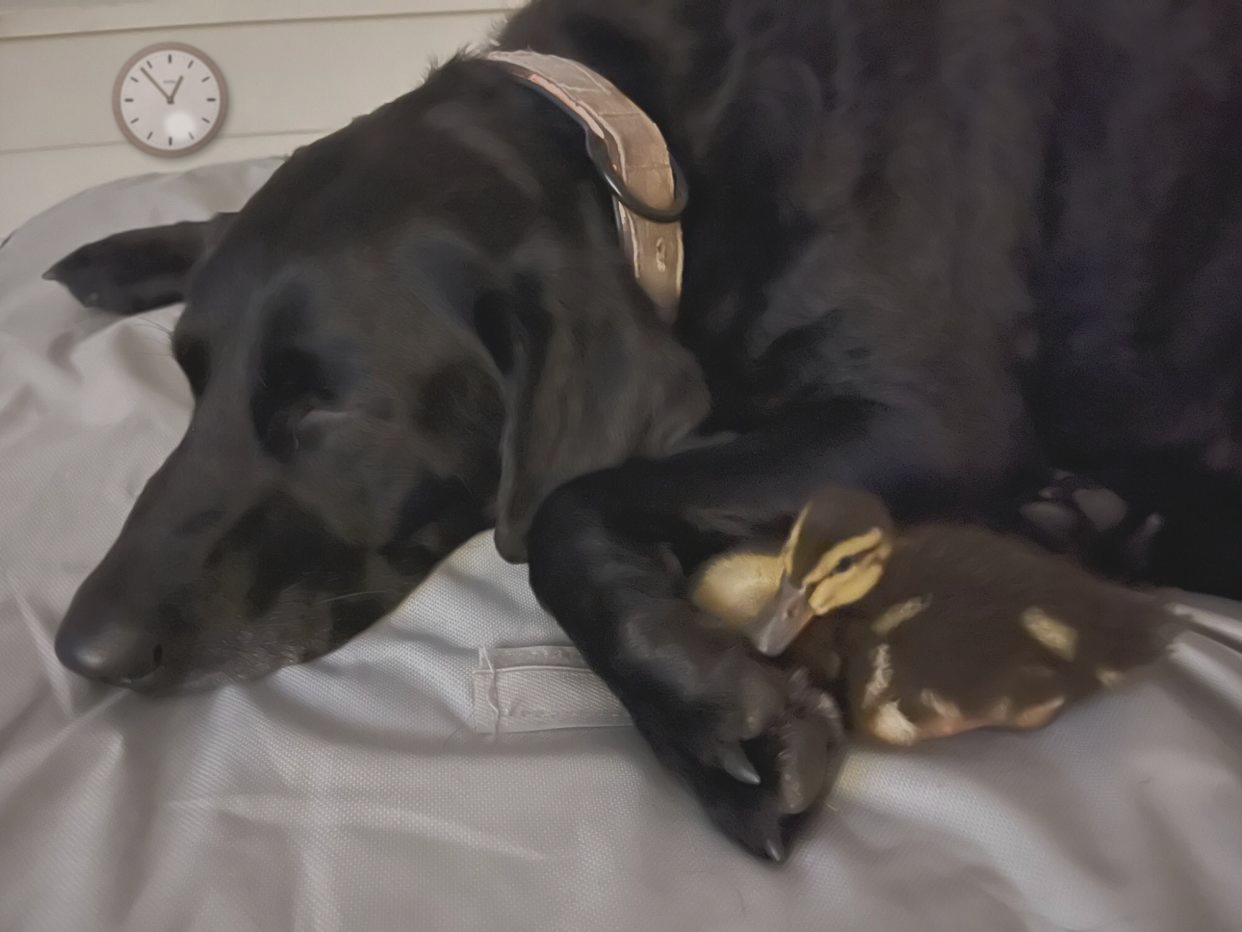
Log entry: {"hour": 12, "minute": 53}
